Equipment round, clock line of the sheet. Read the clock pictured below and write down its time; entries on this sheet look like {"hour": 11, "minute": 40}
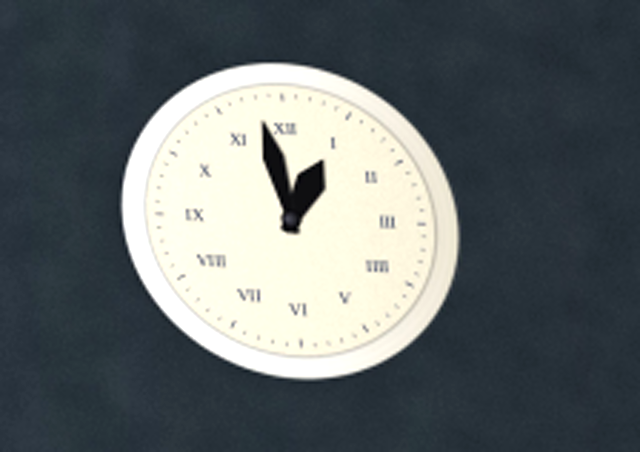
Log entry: {"hour": 12, "minute": 58}
